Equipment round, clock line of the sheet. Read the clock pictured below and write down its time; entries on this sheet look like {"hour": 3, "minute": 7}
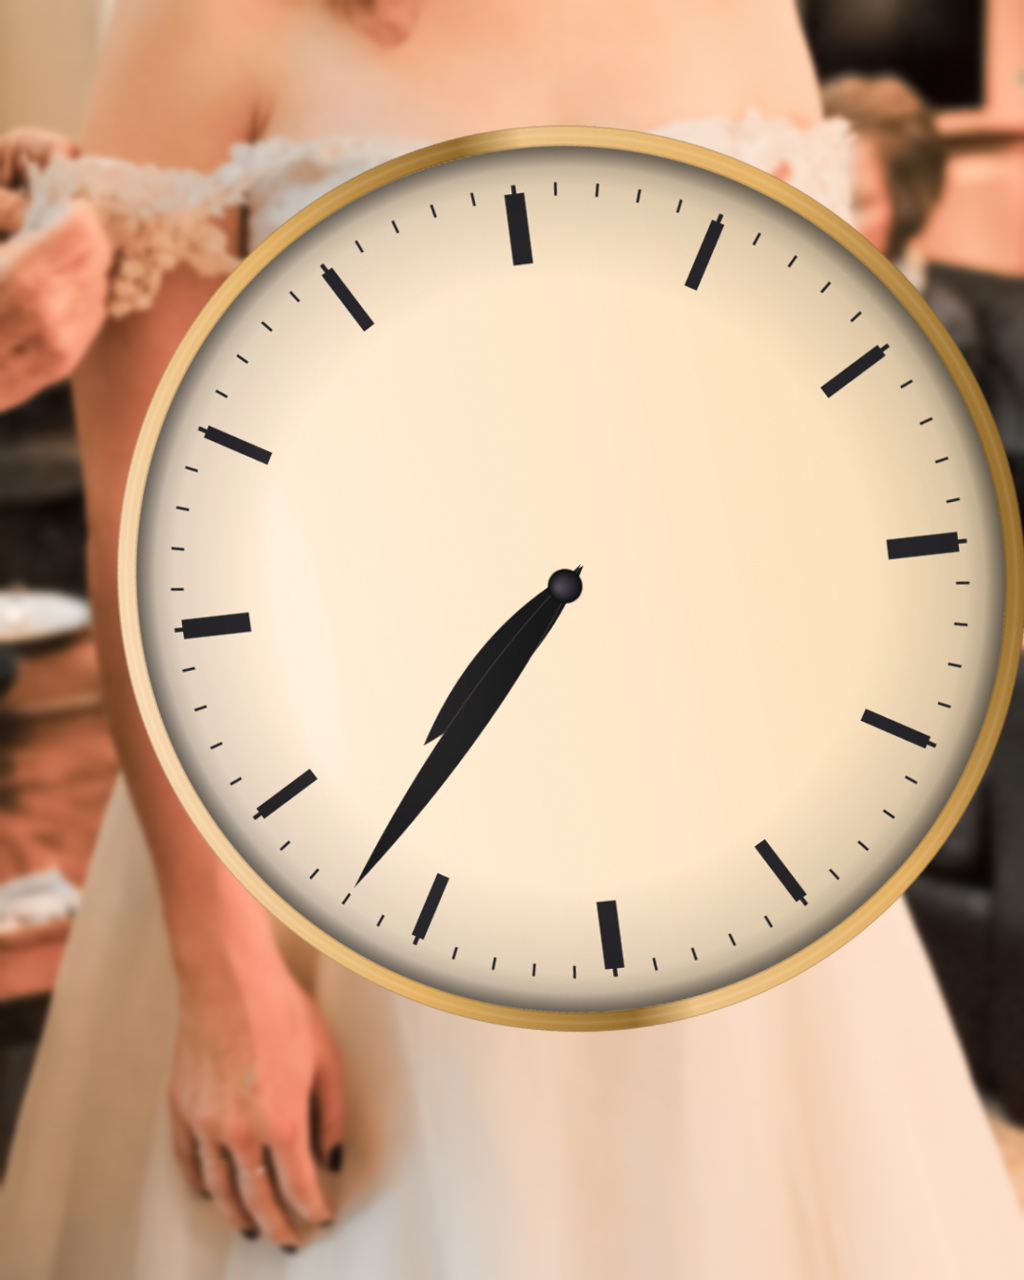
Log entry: {"hour": 7, "minute": 37}
